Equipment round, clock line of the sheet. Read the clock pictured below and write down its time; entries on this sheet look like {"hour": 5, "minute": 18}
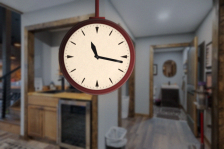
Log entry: {"hour": 11, "minute": 17}
